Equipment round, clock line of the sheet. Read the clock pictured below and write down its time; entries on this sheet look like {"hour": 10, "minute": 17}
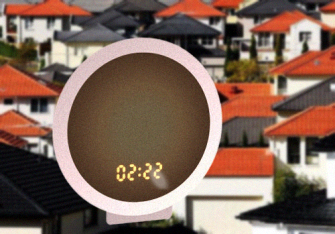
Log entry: {"hour": 2, "minute": 22}
